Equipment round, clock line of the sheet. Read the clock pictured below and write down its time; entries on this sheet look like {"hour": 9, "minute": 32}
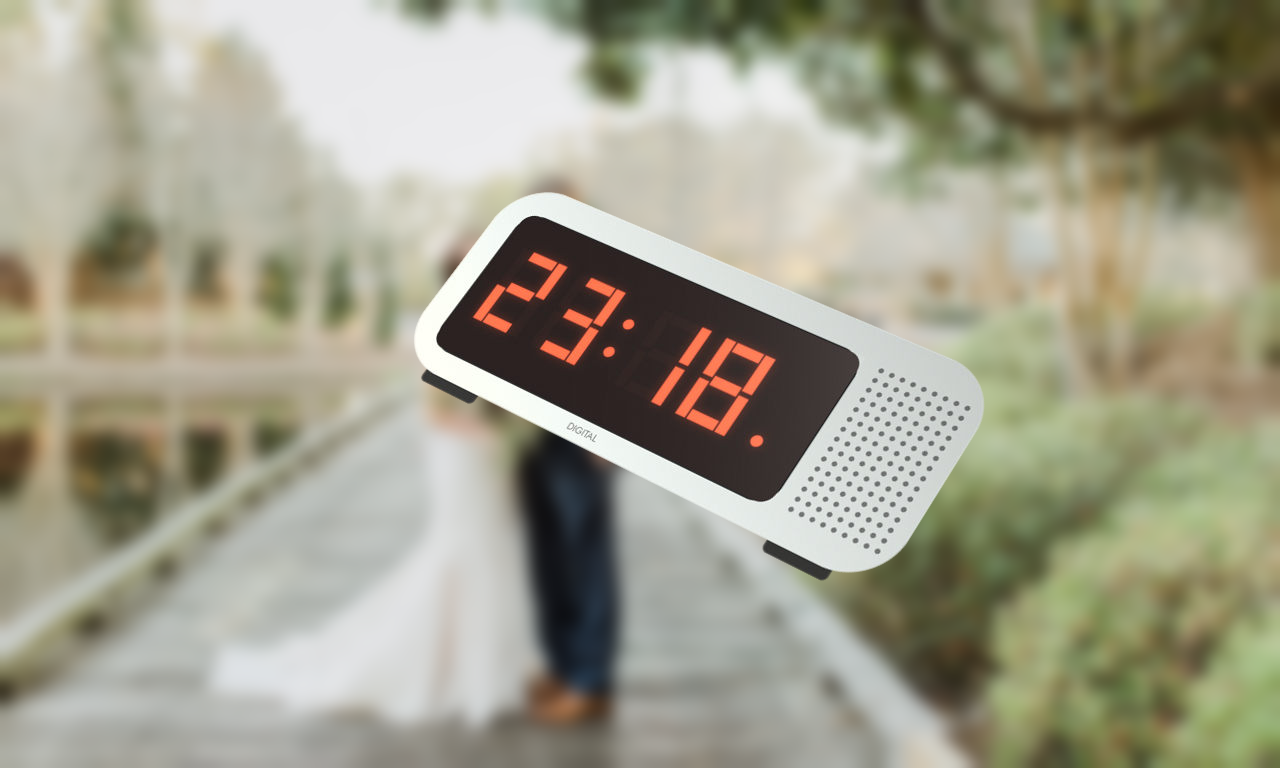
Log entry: {"hour": 23, "minute": 18}
